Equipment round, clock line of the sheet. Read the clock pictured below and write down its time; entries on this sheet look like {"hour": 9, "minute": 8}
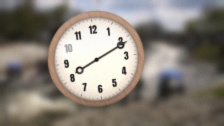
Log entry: {"hour": 8, "minute": 11}
